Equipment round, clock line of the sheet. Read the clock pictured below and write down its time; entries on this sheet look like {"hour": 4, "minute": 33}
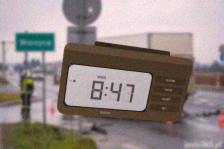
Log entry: {"hour": 8, "minute": 47}
